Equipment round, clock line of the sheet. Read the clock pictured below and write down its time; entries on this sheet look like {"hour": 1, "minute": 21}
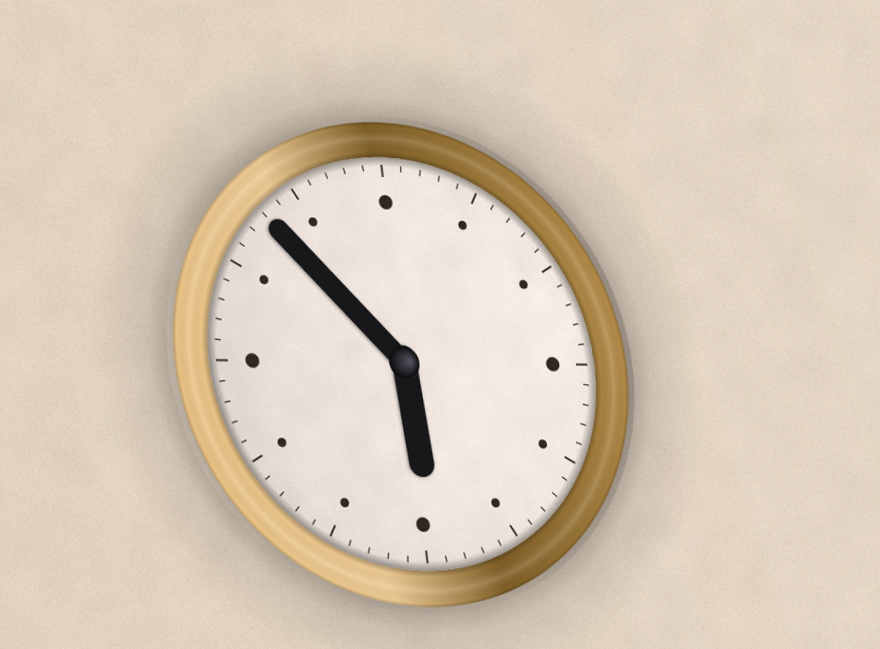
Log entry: {"hour": 5, "minute": 53}
